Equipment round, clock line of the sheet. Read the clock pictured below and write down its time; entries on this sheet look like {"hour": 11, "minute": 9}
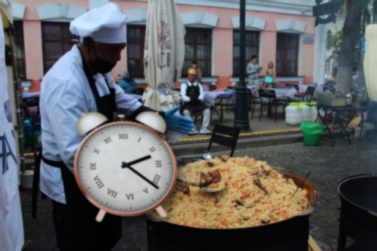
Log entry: {"hour": 2, "minute": 22}
